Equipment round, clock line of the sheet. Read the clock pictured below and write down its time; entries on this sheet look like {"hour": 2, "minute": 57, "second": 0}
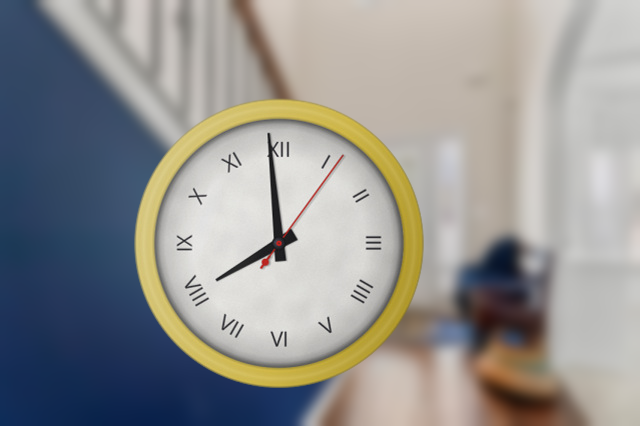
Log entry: {"hour": 7, "minute": 59, "second": 6}
